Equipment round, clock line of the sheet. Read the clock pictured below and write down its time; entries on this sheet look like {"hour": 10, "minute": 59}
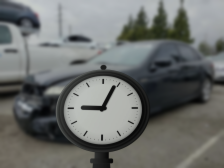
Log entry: {"hour": 9, "minute": 4}
